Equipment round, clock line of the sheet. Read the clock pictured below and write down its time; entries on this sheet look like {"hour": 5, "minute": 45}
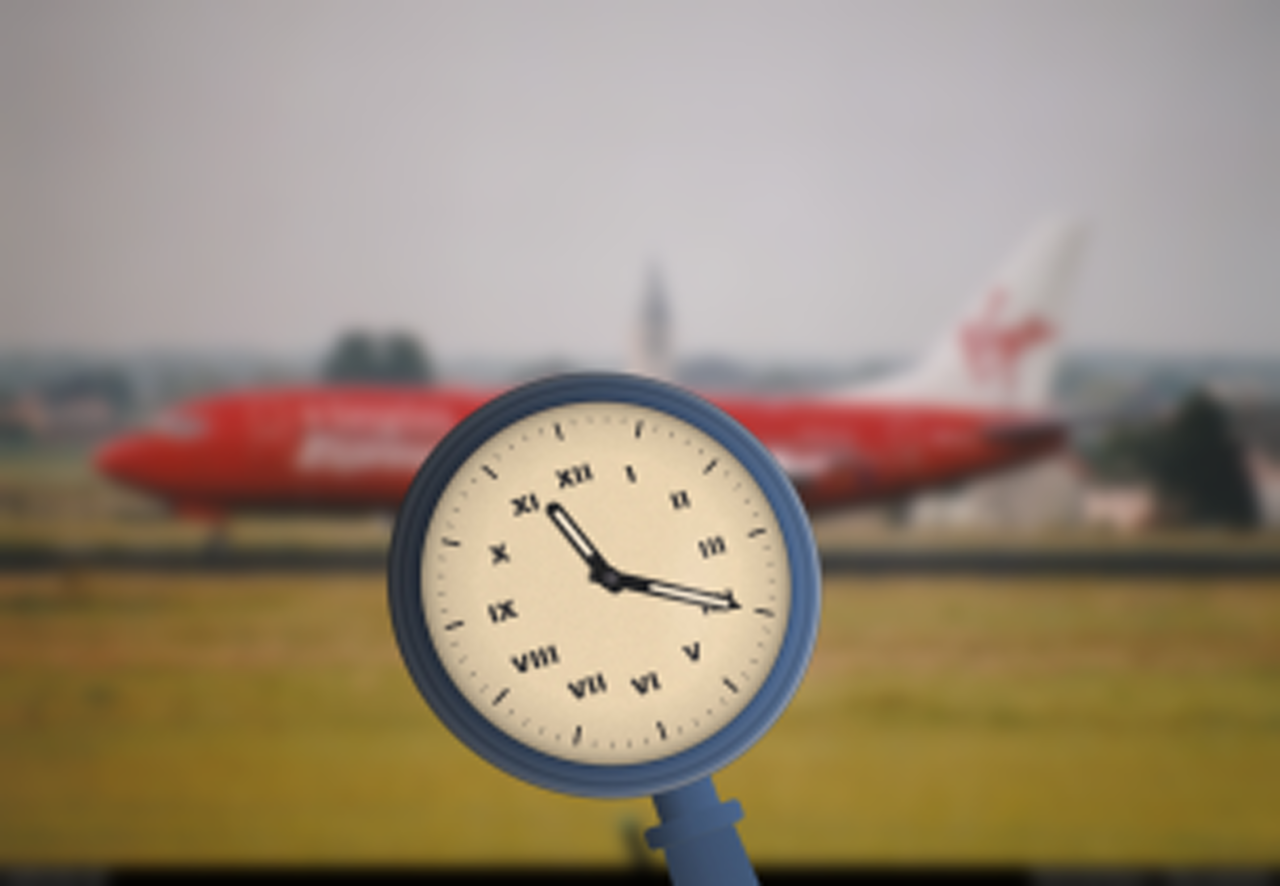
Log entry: {"hour": 11, "minute": 20}
